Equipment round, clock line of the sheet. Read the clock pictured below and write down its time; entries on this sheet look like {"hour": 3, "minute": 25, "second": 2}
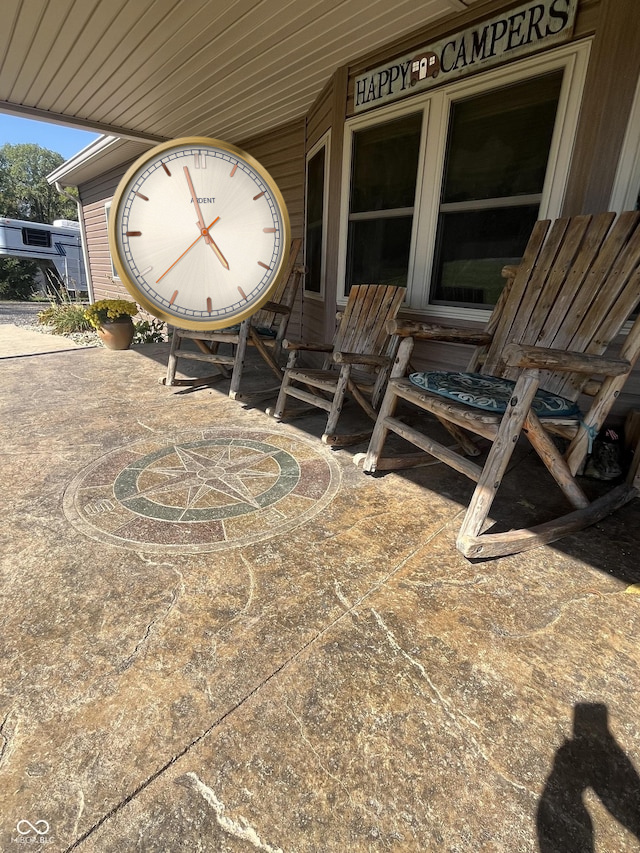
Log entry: {"hour": 4, "minute": 57, "second": 38}
